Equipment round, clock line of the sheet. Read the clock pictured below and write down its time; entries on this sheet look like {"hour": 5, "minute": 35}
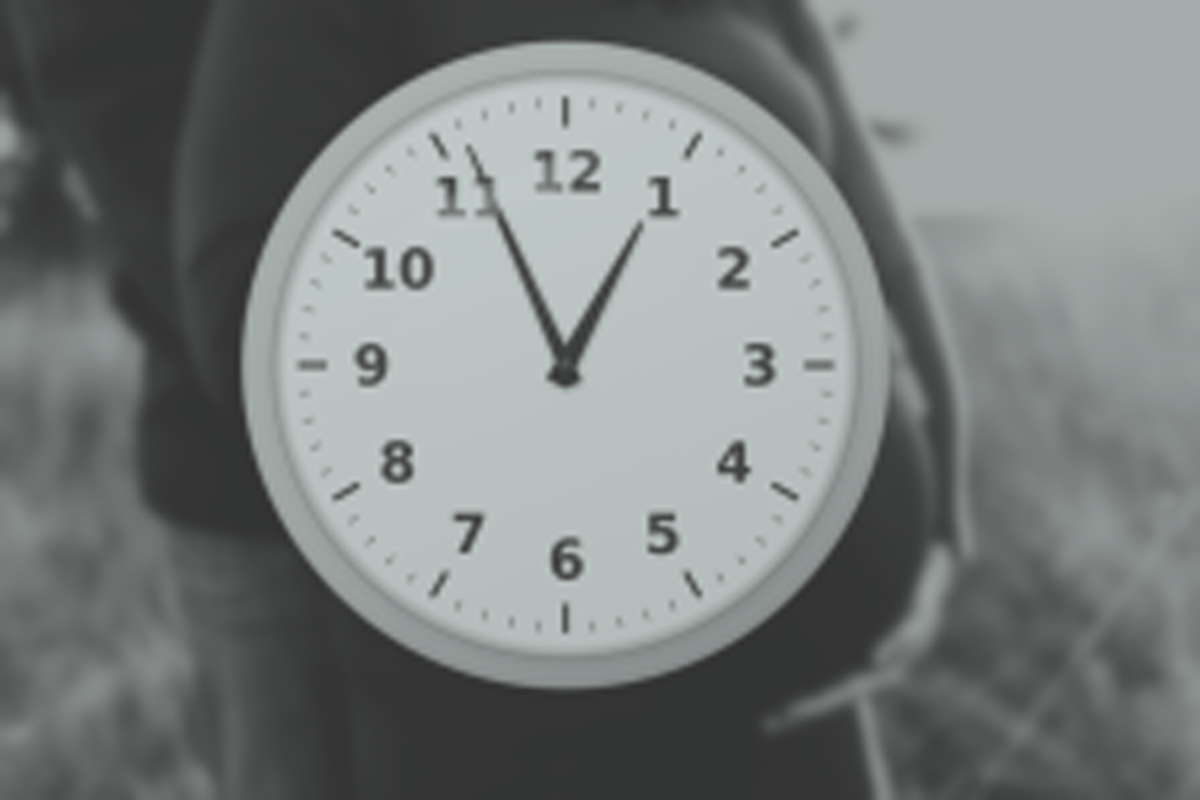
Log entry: {"hour": 12, "minute": 56}
